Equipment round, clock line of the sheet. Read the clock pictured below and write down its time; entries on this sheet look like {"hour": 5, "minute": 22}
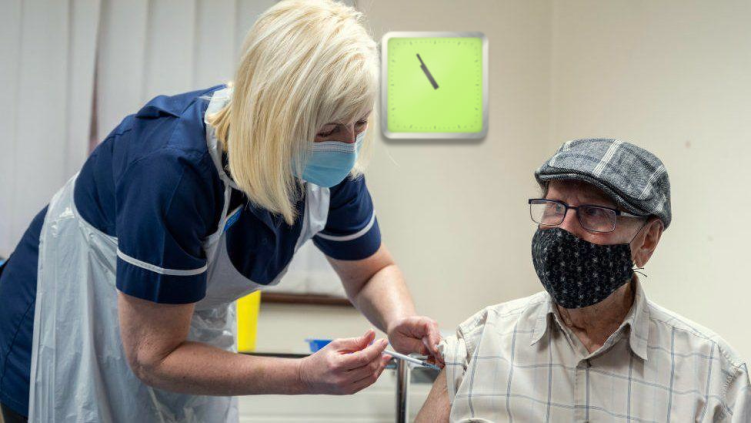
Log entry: {"hour": 10, "minute": 55}
